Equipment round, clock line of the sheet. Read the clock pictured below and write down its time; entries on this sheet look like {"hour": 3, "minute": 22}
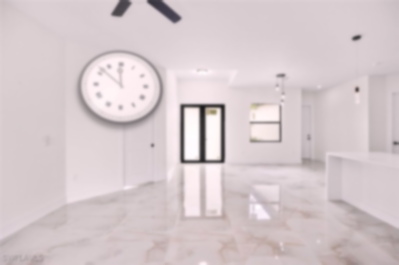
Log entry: {"hour": 11, "minute": 52}
